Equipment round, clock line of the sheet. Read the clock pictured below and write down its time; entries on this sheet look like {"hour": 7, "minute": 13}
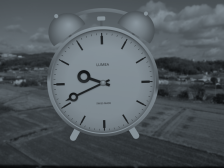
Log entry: {"hour": 9, "minute": 41}
